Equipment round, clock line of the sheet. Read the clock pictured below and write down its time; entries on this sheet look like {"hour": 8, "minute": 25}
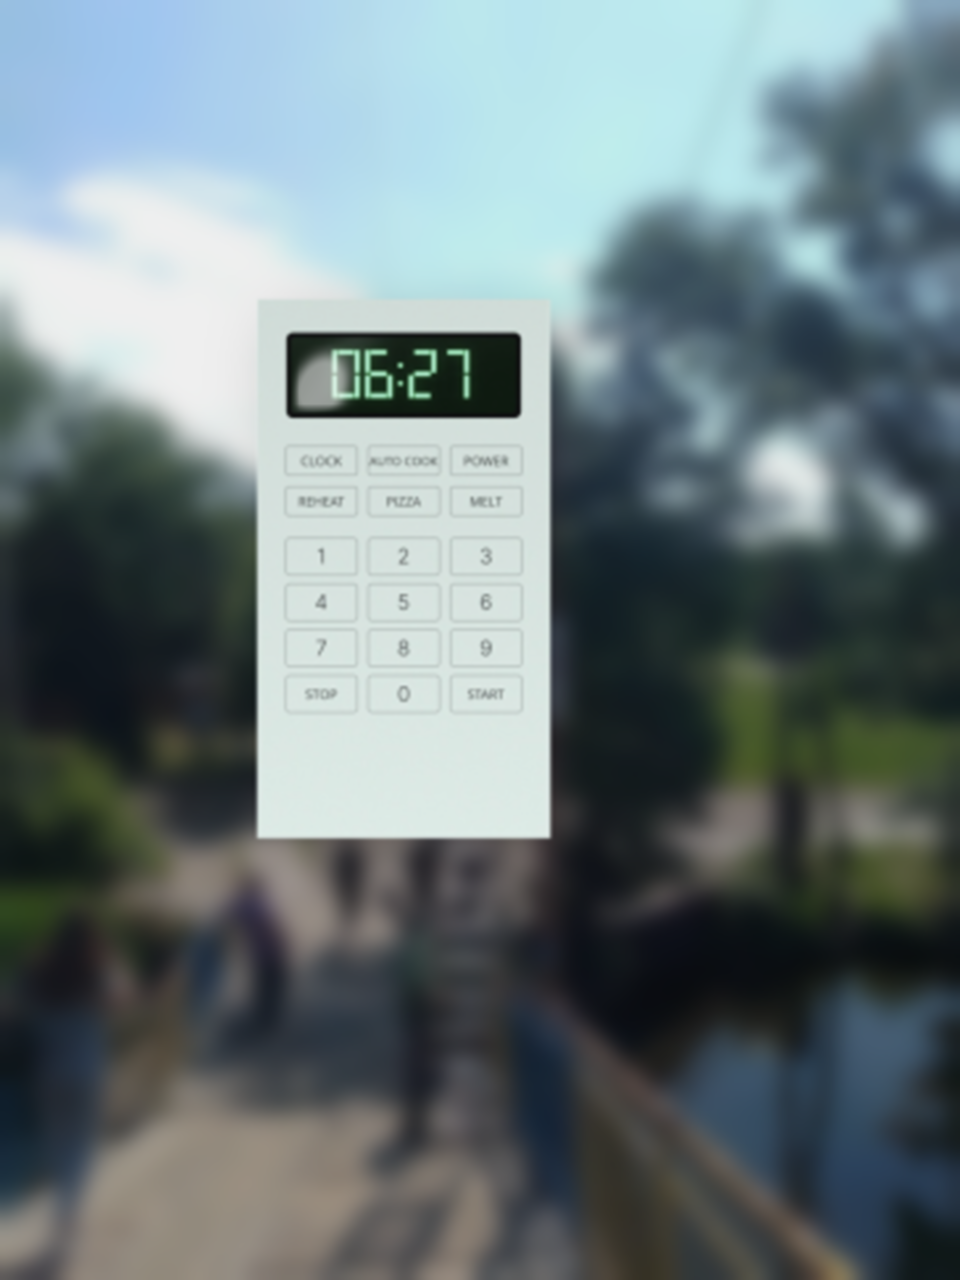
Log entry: {"hour": 6, "minute": 27}
